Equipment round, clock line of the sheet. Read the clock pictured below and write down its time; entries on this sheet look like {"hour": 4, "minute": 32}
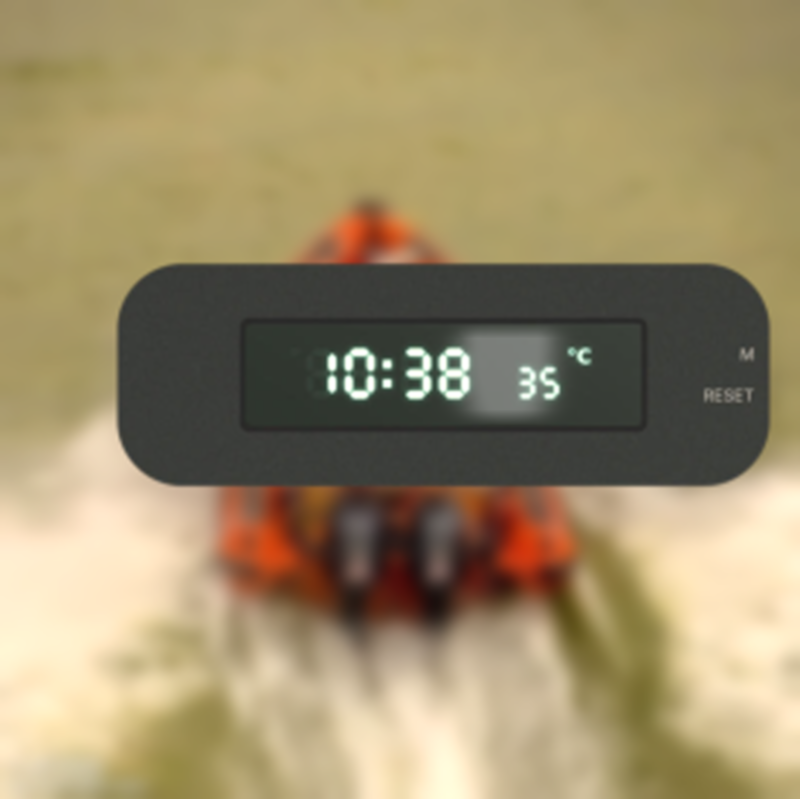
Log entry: {"hour": 10, "minute": 38}
